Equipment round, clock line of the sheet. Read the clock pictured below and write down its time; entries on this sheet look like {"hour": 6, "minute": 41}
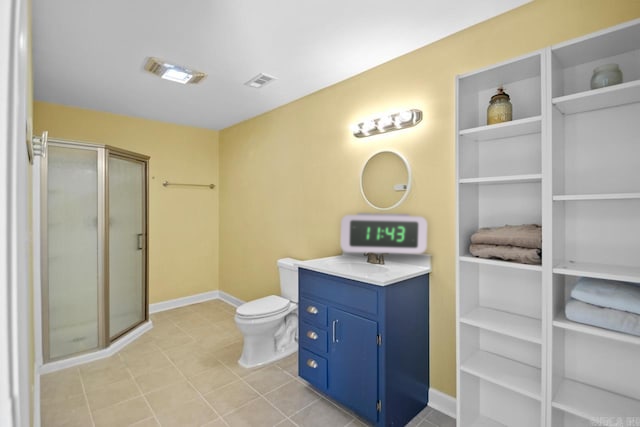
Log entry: {"hour": 11, "minute": 43}
